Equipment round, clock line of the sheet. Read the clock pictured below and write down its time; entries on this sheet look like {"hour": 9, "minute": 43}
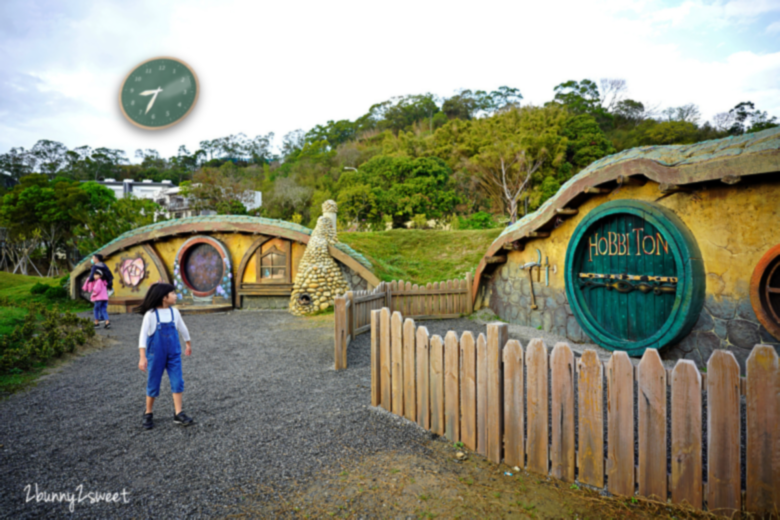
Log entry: {"hour": 8, "minute": 33}
